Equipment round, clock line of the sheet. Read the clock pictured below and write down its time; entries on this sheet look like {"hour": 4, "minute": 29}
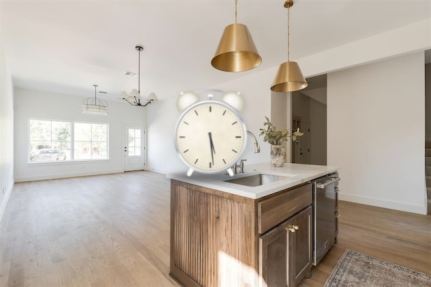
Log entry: {"hour": 5, "minute": 29}
